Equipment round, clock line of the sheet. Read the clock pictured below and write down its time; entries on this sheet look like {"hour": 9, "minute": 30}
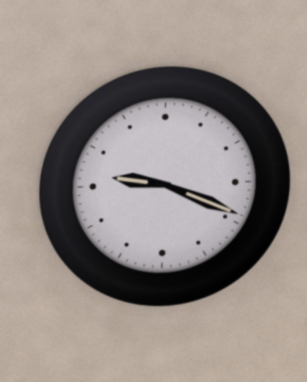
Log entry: {"hour": 9, "minute": 19}
